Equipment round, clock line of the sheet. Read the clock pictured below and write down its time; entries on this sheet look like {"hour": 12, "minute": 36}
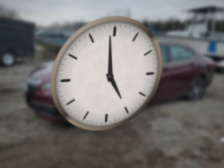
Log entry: {"hour": 4, "minute": 59}
